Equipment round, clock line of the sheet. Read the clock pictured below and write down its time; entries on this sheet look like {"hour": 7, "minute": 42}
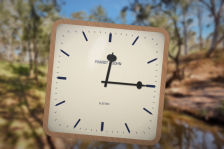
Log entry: {"hour": 12, "minute": 15}
